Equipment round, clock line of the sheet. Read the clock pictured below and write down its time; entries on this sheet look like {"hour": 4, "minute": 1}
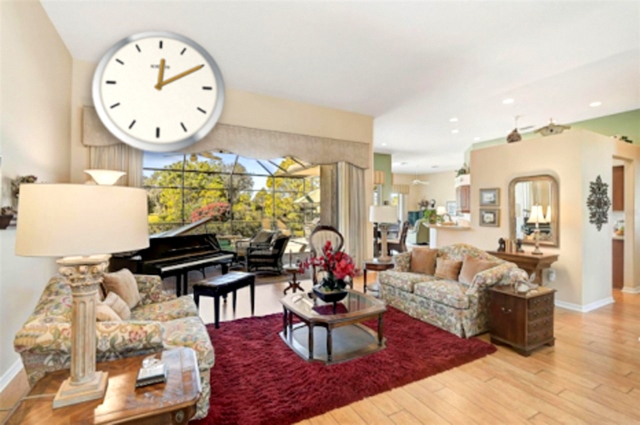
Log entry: {"hour": 12, "minute": 10}
